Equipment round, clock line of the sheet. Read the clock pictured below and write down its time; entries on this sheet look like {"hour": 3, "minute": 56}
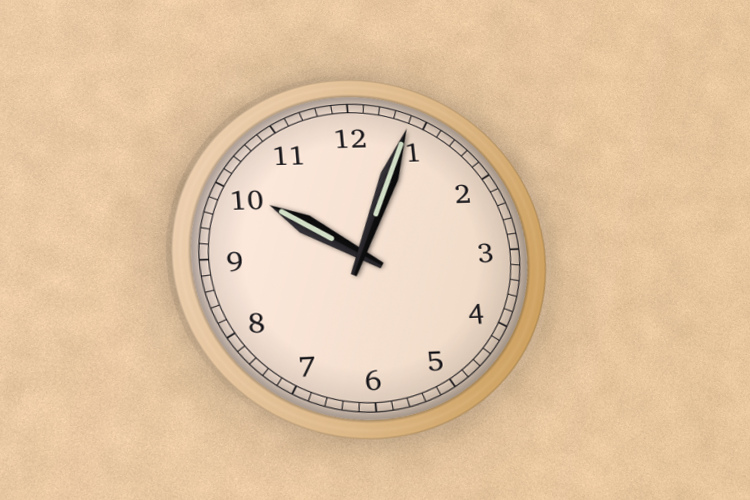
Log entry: {"hour": 10, "minute": 4}
